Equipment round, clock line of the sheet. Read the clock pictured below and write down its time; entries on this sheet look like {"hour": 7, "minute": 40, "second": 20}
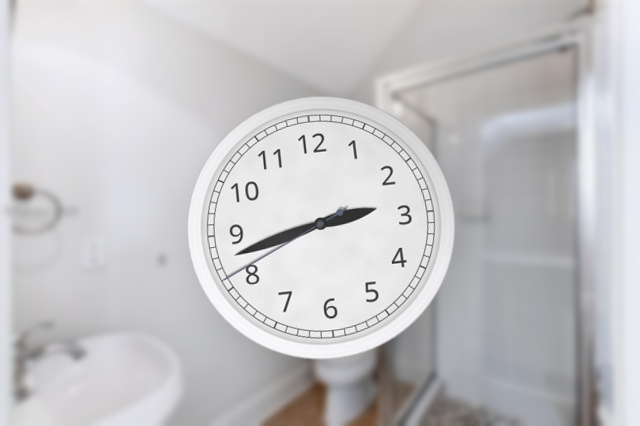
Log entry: {"hour": 2, "minute": 42, "second": 41}
